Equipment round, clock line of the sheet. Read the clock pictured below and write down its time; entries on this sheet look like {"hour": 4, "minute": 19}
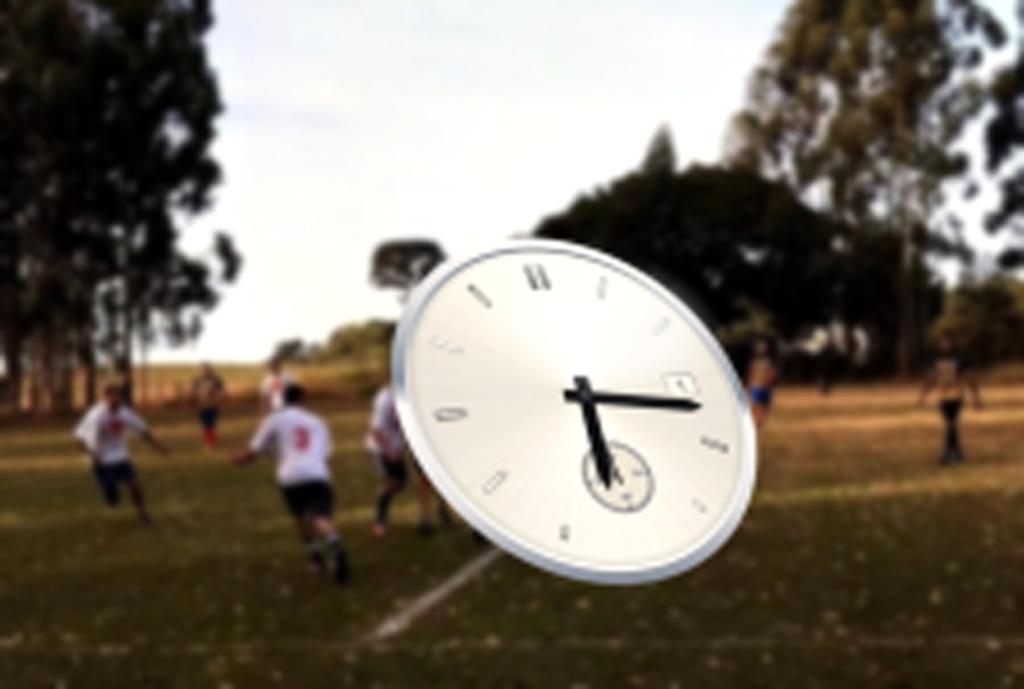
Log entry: {"hour": 6, "minute": 17}
